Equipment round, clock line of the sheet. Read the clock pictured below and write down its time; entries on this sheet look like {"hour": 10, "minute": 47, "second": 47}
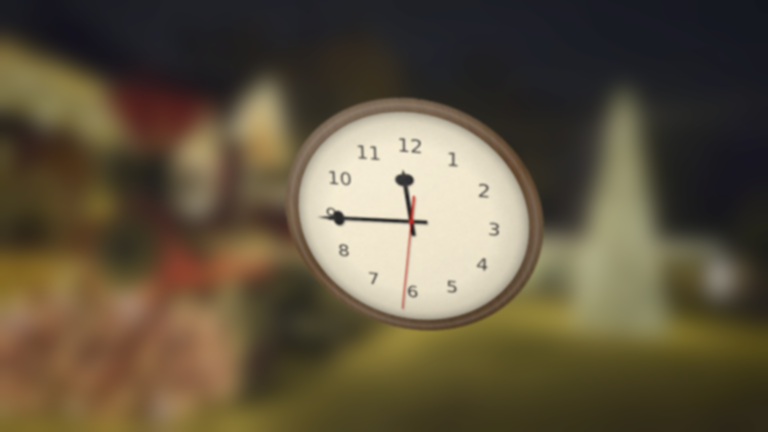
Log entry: {"hour": 11, "minute": 44, "second": 31}
